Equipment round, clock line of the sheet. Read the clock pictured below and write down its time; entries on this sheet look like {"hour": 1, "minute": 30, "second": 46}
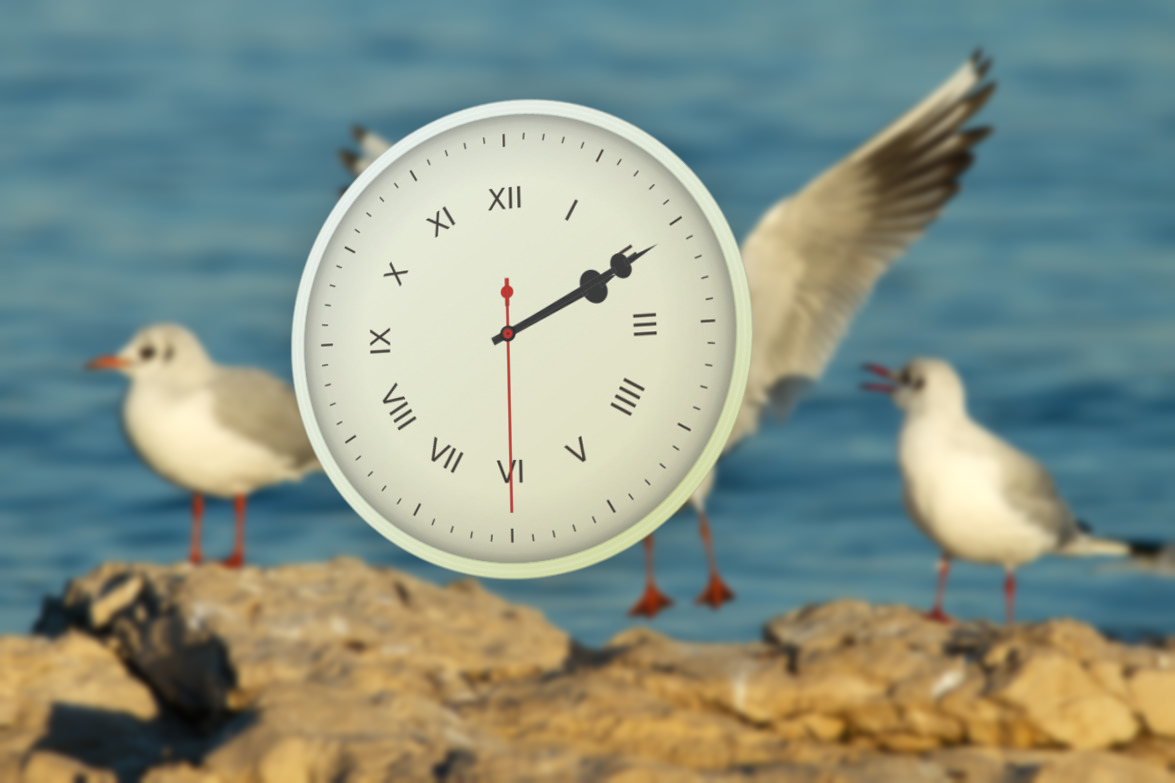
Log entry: {"hour": 2, "minute": 10, "second": 30}
